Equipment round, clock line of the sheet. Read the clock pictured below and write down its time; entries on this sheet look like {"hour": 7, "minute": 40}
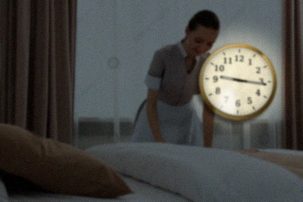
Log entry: {"hour": 9, "minute": 16}
